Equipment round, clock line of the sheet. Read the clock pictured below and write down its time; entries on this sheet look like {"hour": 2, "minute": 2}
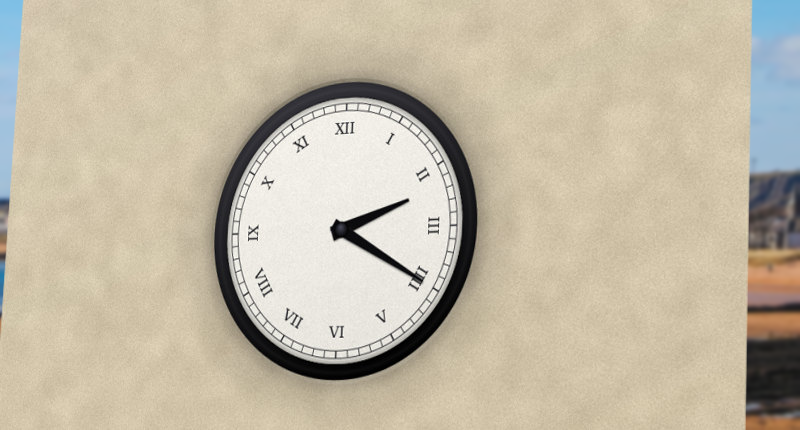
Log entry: {"hour": 2, "minute": 20}
